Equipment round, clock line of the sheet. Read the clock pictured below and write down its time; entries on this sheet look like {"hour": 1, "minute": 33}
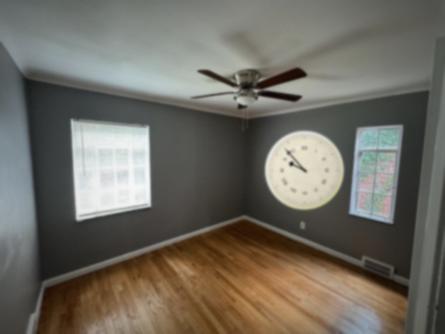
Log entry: {"hour": 9, "minute": 53}
